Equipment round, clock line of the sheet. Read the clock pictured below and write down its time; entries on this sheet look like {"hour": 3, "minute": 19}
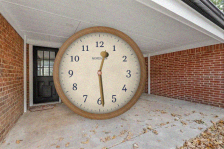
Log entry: {"hour": 12, "minute": 29}
